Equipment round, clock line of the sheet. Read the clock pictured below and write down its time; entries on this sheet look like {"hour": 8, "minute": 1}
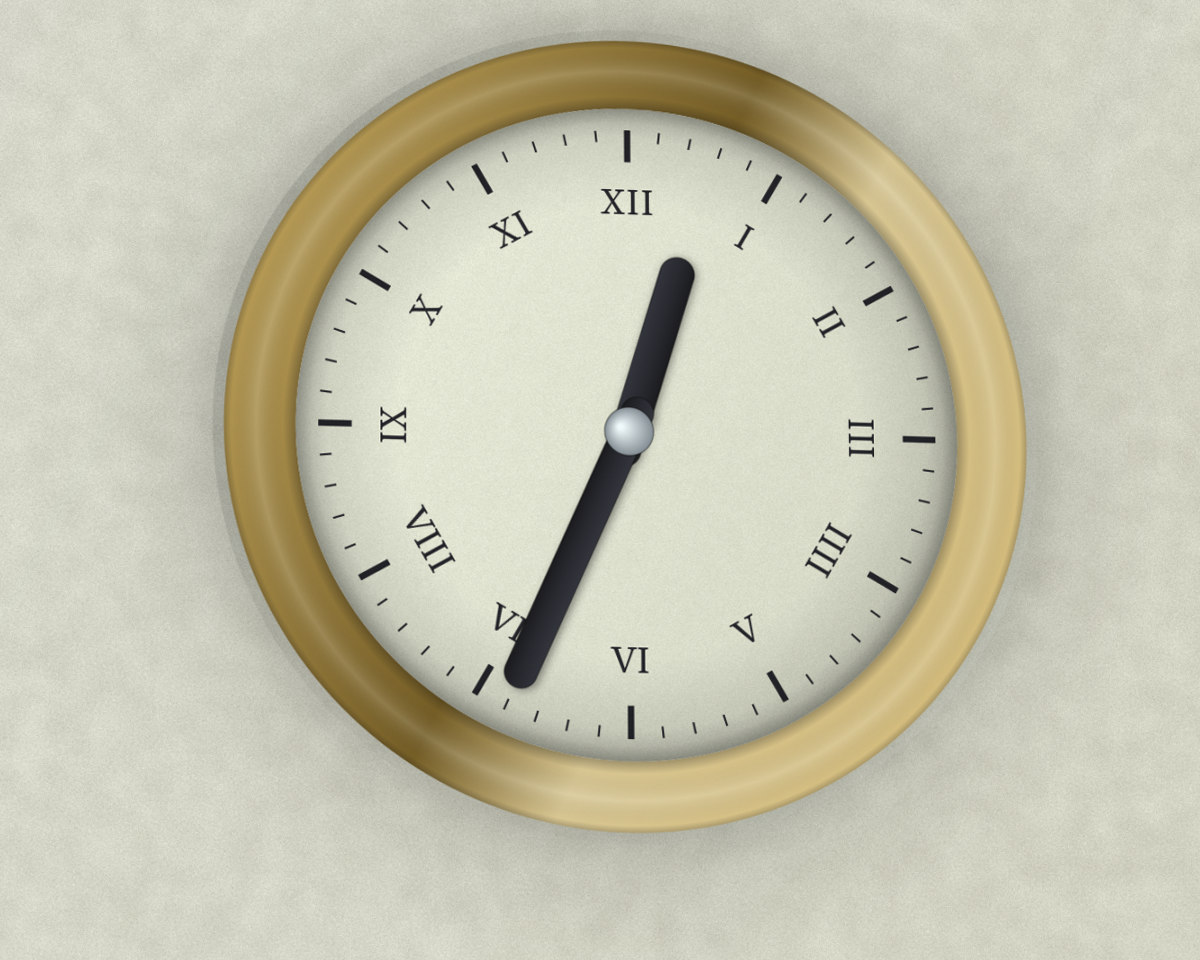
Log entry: {"hour": 12, "minute": 34}
